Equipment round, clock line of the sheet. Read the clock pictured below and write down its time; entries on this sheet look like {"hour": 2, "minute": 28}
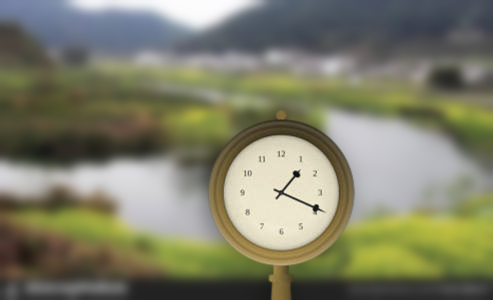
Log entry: {"hour": 1, "minute": 19}
